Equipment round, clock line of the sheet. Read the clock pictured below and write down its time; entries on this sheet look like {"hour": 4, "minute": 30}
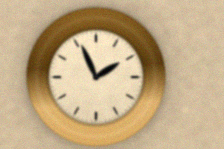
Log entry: {"hour": 1, "minute": 56}
